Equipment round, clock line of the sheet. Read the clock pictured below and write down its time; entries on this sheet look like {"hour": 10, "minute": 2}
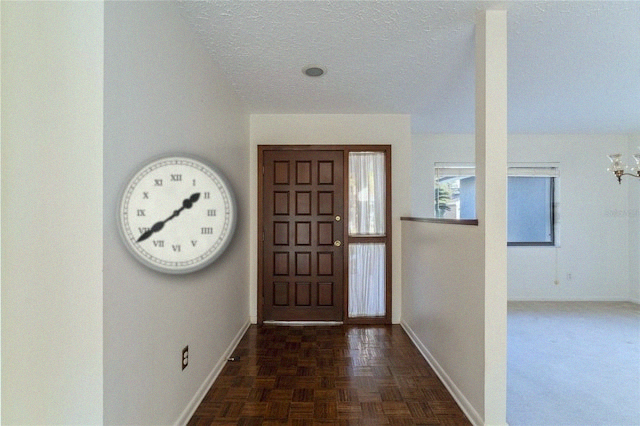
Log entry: {"hour": 1, "minute": 39}
